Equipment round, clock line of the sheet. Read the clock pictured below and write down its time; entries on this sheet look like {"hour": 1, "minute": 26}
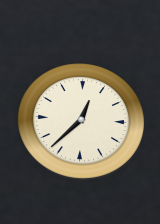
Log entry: {"hour": 12, "minute": 37}
